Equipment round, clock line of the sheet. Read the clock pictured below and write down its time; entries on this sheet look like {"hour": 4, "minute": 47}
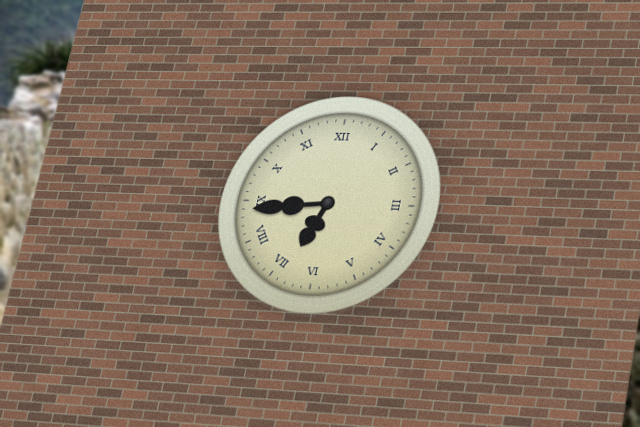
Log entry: {"hour": 6, "minute": 44}
